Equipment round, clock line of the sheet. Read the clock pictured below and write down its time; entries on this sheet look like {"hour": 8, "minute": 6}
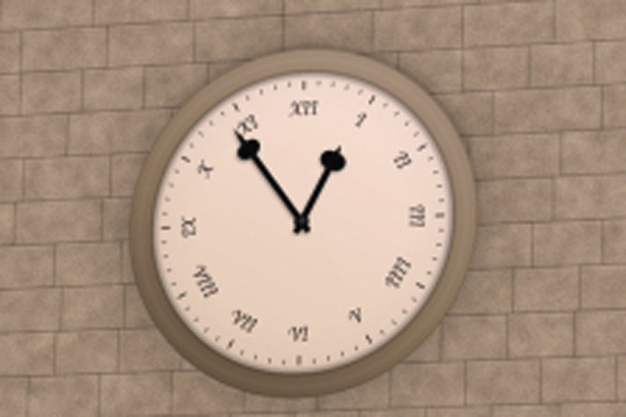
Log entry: {"hour": 12, "minute": 54}
